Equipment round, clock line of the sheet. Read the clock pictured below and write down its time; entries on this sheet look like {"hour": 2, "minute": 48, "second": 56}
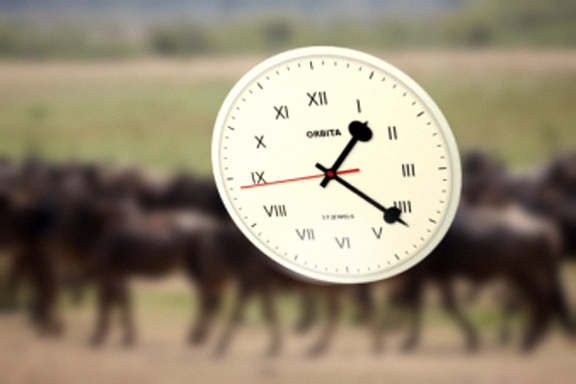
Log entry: {"hour": 1, "minute": 21, "second": 44}
